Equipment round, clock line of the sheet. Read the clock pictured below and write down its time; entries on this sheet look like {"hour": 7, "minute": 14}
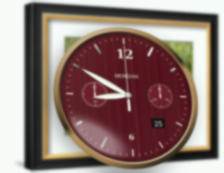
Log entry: {"hour": 8, "minute": 50}
